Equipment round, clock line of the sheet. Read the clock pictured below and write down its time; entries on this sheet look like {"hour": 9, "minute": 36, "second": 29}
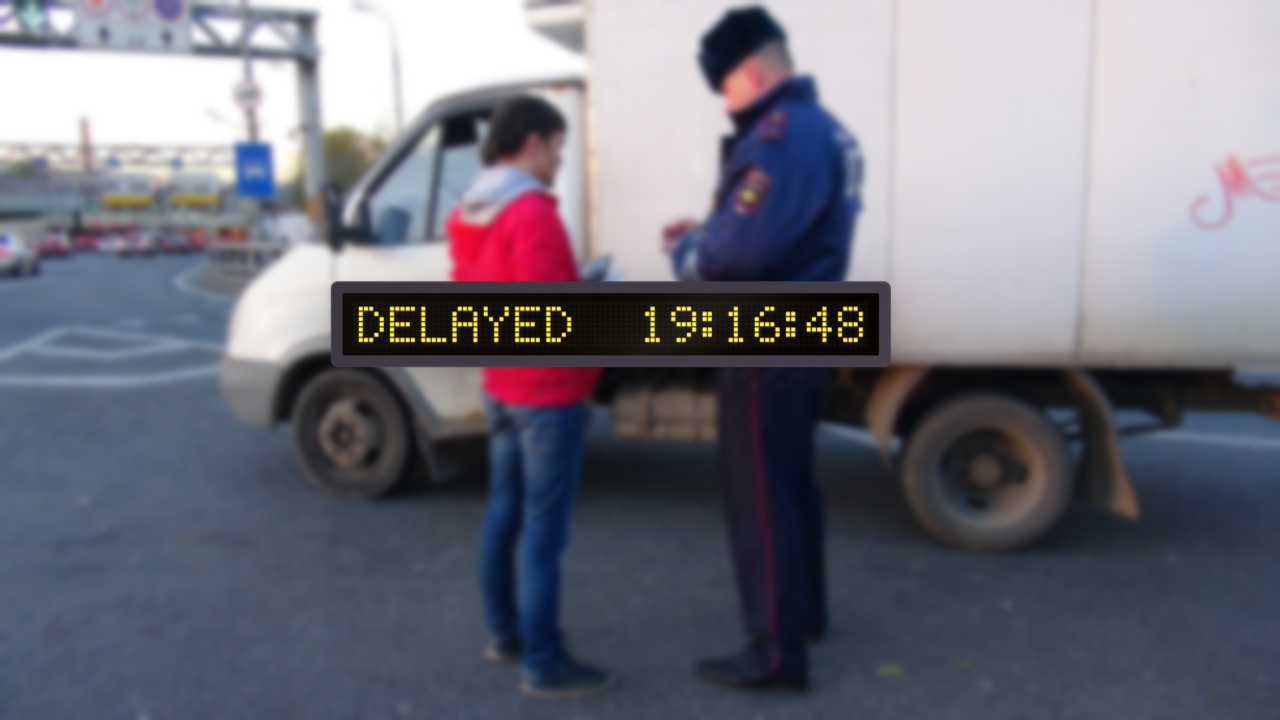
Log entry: {"hour": 19, "minute": 16, "second": 48}
